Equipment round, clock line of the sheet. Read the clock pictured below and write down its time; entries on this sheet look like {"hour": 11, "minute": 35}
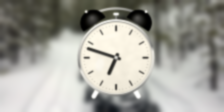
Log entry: {"hour": 6, "minute": 48}
